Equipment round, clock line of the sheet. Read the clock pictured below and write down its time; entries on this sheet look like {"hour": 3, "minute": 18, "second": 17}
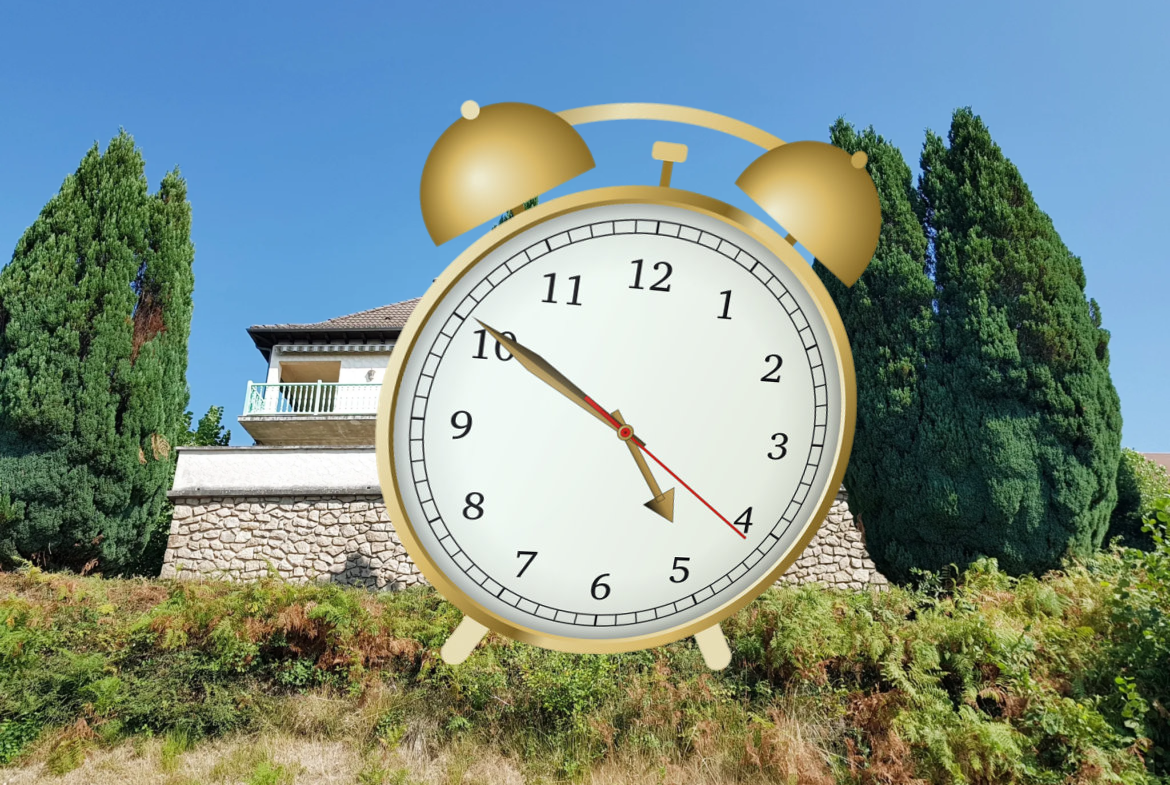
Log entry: {"hour": 4, "minute": 50, "second": 21}
